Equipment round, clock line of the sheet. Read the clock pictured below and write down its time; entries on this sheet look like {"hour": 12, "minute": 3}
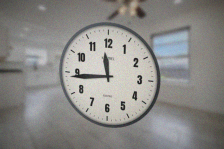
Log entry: {"hour": 11, "minute": 44}
